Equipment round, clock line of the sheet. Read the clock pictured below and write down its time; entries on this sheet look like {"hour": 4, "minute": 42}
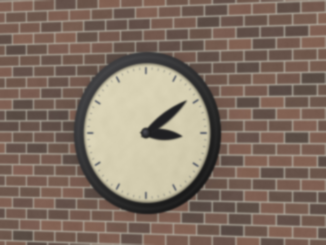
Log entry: {"hour": 3, "minute": 9}
